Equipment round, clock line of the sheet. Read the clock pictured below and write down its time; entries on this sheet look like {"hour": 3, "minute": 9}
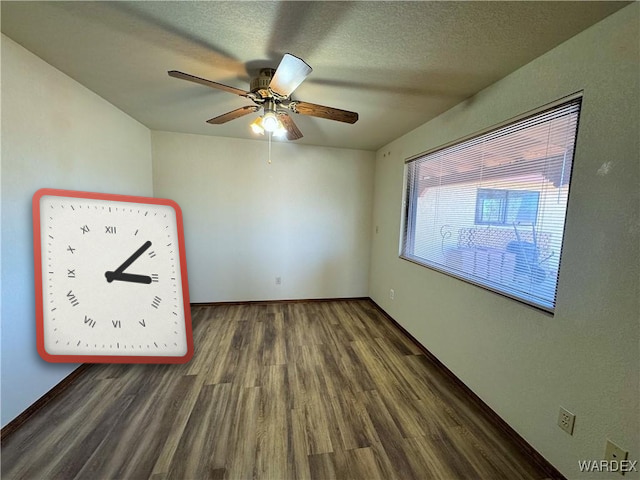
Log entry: {"hour": 3, "minute": 8}
